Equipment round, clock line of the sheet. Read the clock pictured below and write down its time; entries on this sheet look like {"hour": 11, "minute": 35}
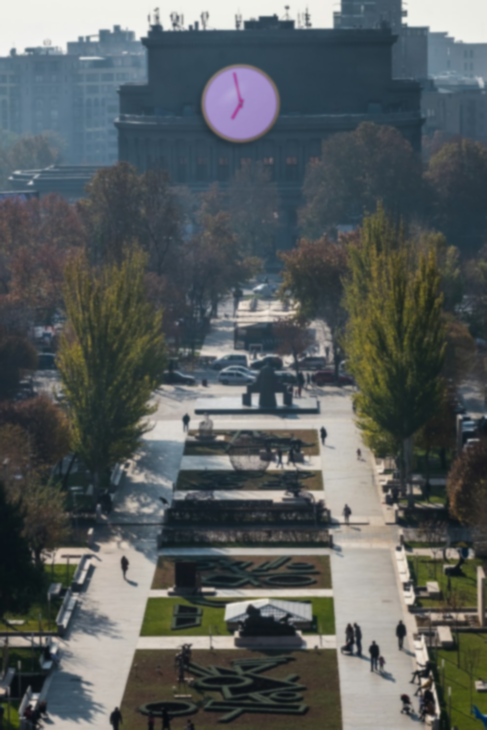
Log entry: {"hour": 6, "minute": 58}
